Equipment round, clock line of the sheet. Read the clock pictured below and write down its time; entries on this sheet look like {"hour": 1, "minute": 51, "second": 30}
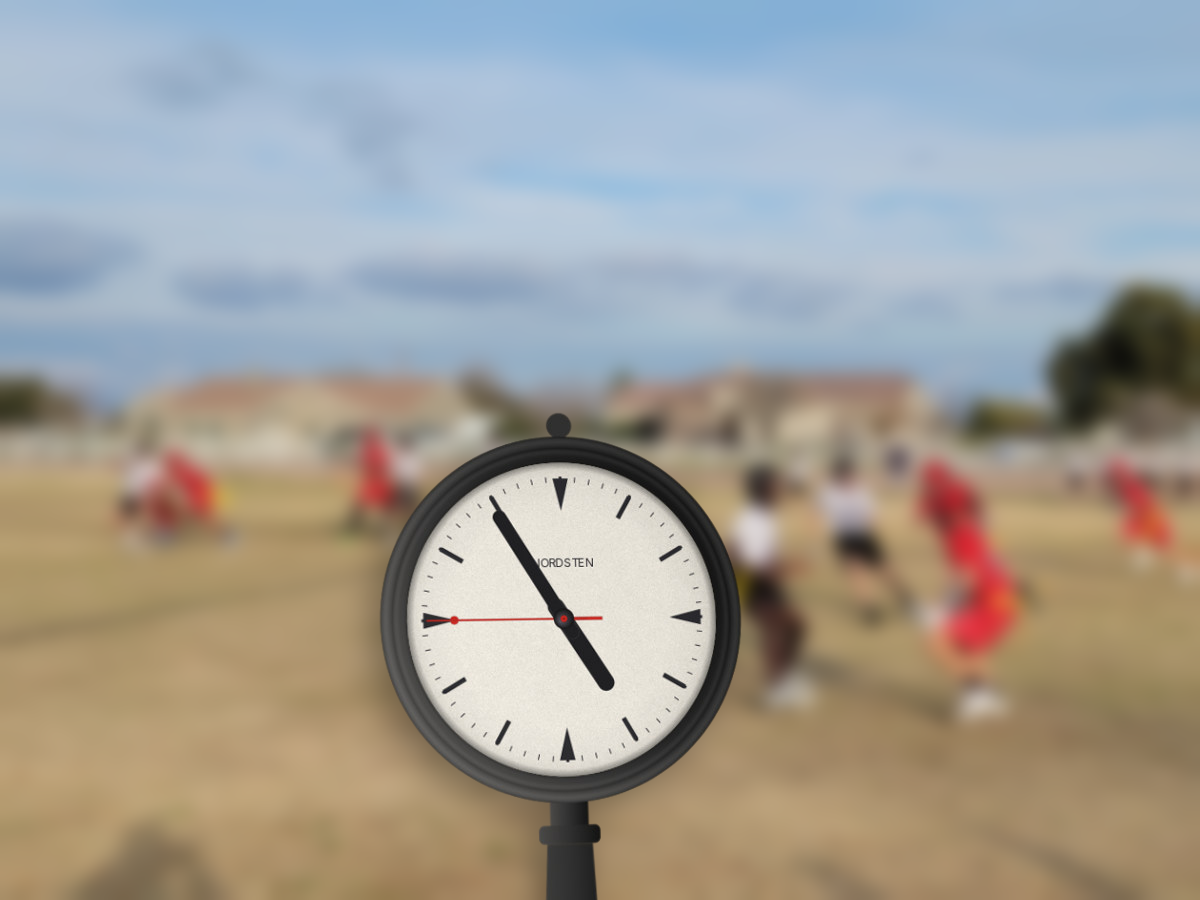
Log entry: {"hour": 4, "minute": 54, "second": 45}
